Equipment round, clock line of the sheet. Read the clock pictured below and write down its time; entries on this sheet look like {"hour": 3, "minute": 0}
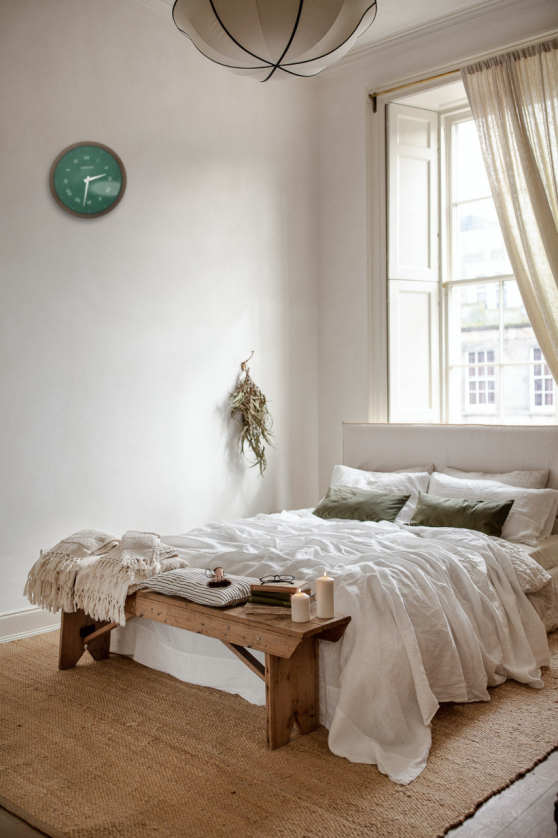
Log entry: {"hour": 2, "minute": 32}
